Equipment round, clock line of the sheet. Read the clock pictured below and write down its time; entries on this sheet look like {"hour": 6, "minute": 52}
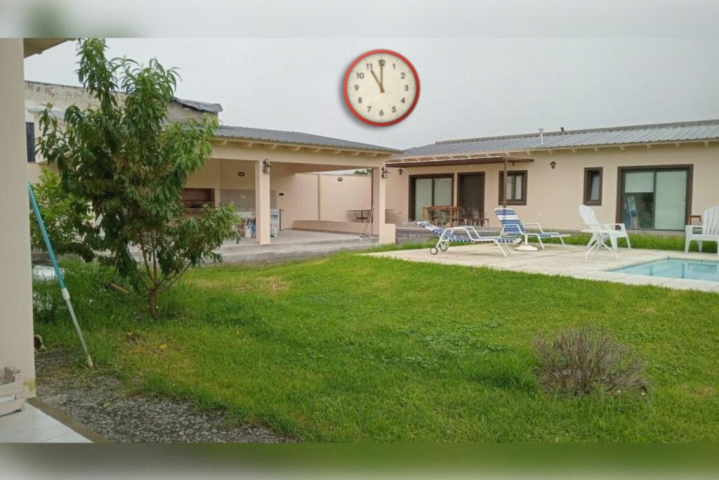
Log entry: {"hour": 11, "minute": 0}
